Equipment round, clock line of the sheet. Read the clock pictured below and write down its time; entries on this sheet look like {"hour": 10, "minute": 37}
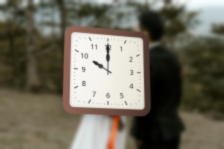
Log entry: {"hour": 10, "minute": 0}
